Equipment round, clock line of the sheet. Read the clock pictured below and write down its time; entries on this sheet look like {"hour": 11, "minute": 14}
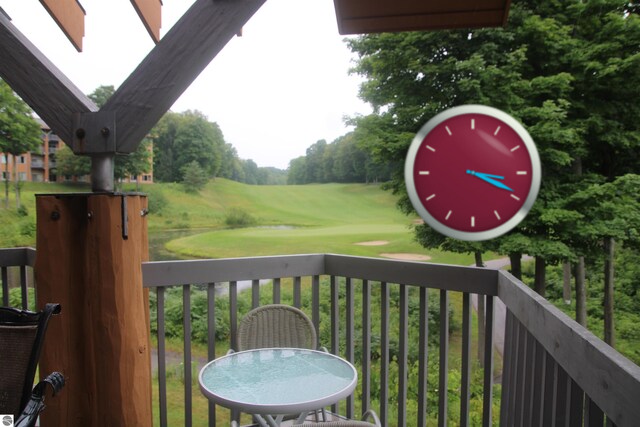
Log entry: {"hour": 3, "minute": 19}
